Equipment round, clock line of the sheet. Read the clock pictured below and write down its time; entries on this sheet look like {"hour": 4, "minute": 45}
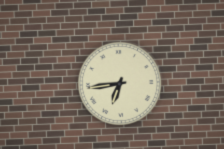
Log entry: {"hour": 6, "minute": 44}
